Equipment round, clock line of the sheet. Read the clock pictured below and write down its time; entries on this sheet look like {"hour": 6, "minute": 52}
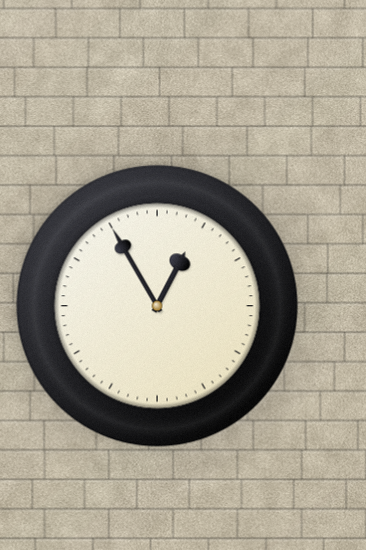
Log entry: {"hour": 12, "minute": 55}
